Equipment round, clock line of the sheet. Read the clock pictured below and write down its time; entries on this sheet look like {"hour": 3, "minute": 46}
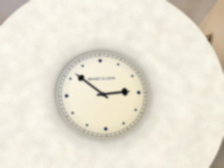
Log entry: {"hour": 2, "minute": 52}
